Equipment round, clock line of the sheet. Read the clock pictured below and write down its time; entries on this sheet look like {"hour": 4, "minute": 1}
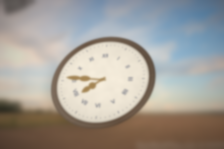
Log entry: {"hour": 7, "minute": 46}
